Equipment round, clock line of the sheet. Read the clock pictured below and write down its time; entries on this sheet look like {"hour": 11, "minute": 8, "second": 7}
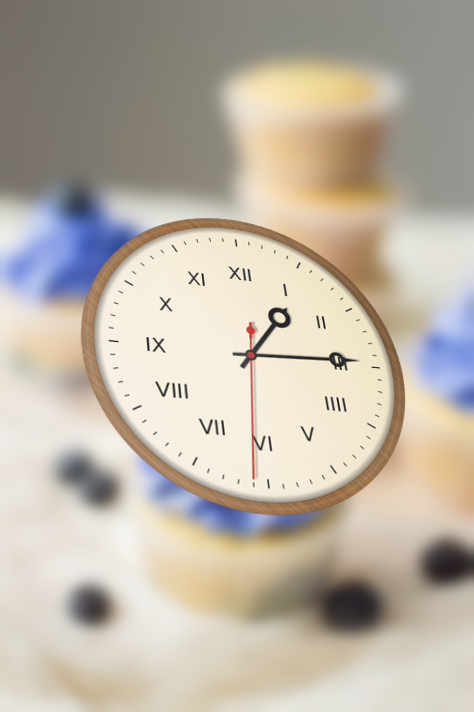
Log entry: {"hour": 1, "minute": 14, "second": 31}
